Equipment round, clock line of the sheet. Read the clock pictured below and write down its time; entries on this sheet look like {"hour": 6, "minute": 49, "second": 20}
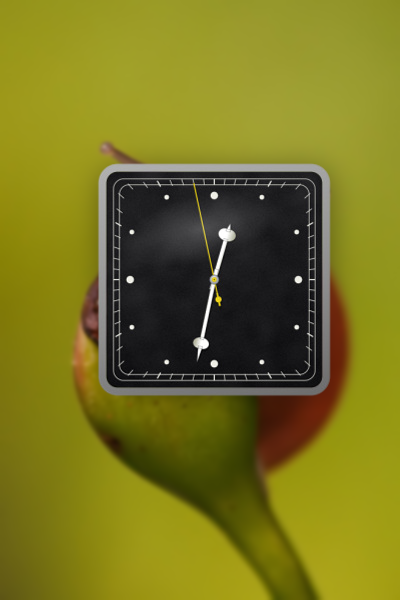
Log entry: {"hour": 12, "minute": 31, "second": 58}
